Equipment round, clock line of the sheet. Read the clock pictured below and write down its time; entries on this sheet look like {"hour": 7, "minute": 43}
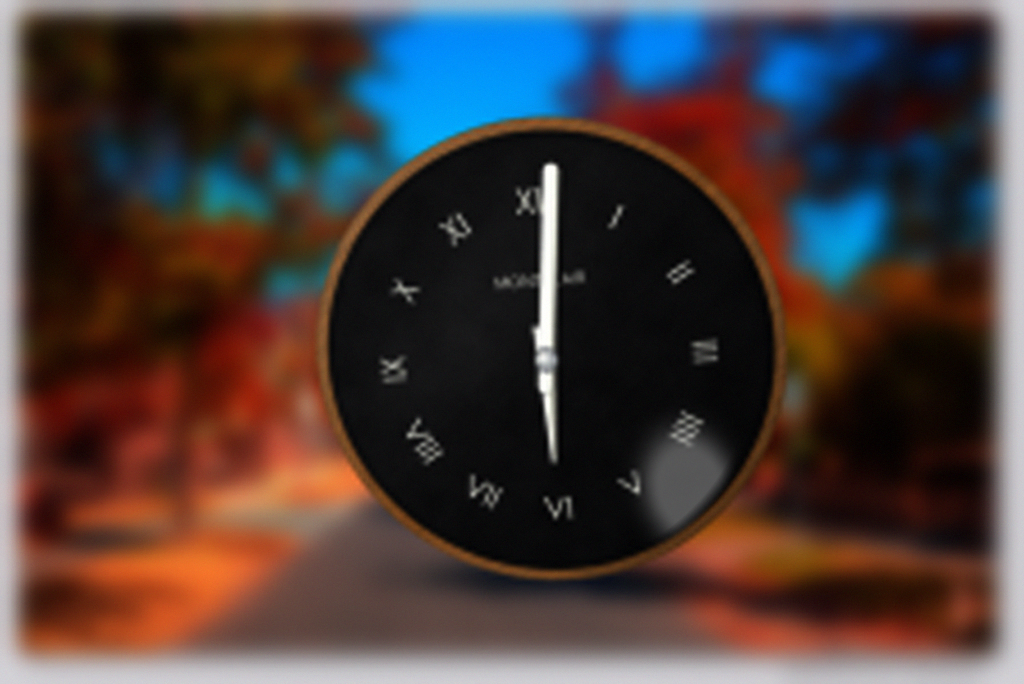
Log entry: {"hour": 6, "minute": 1}
